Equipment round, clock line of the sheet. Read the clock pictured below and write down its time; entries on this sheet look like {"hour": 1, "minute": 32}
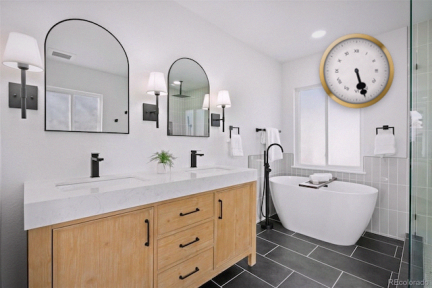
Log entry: {"hour": 5, "minute": 27}
